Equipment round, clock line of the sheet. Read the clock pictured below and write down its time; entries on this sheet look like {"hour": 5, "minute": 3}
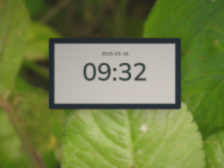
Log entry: {"hour": 9, "minute": 32}
